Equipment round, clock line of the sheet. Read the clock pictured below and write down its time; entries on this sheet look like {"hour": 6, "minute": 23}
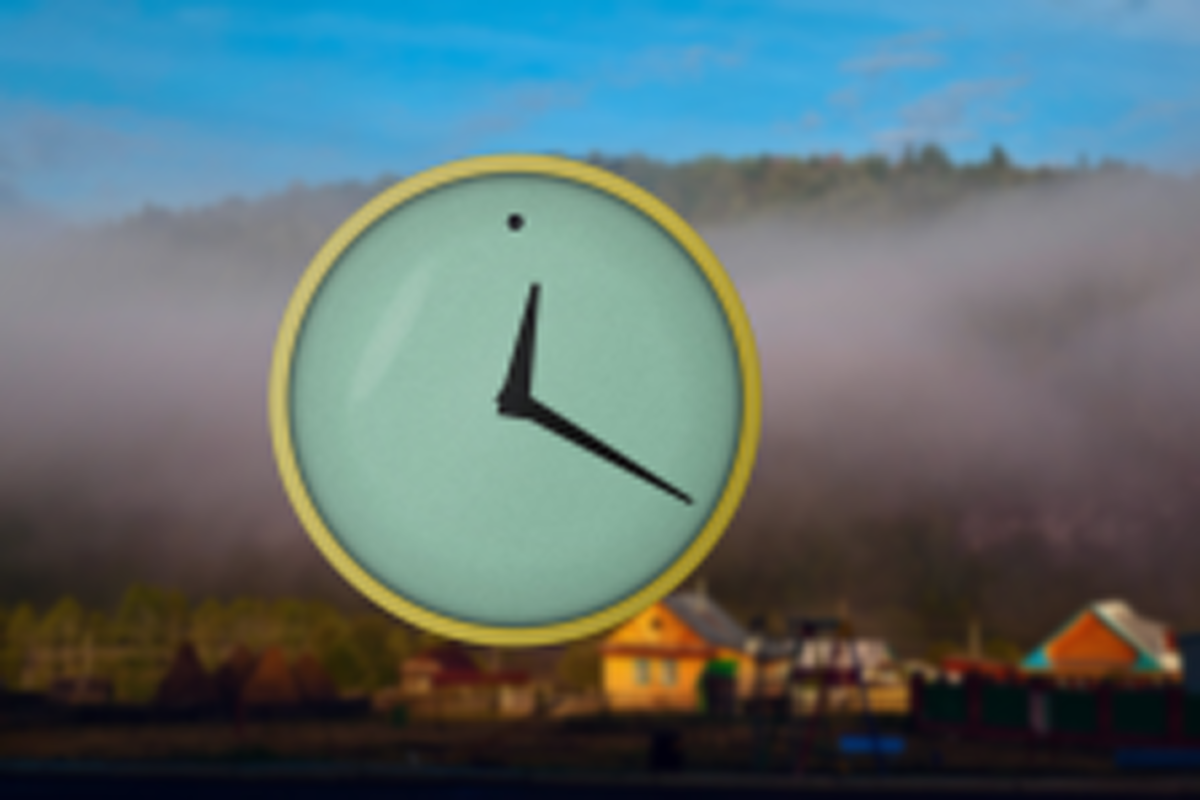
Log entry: {"hour": 12, "minute": 20}
